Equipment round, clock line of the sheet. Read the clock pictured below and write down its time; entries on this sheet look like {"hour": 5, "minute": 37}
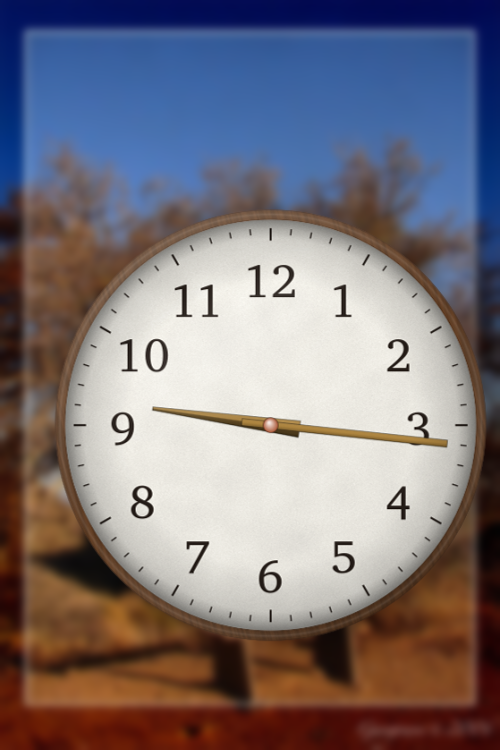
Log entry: {"hour": 9, "minute": 16}
